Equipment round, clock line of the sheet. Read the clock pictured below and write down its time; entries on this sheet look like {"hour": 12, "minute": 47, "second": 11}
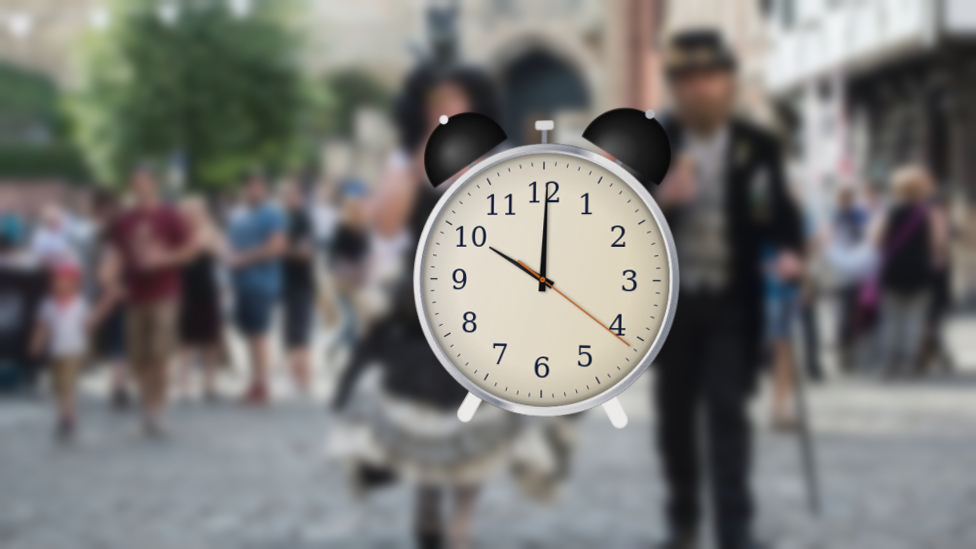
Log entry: {"hour": 10, "minute": 0, "second": 21}
